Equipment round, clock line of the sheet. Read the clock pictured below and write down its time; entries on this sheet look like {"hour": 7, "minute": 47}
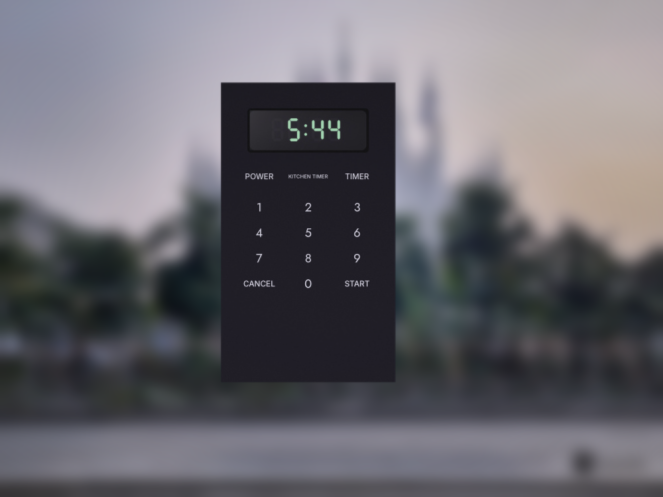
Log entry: {"hour": 5, "minute": 44}
